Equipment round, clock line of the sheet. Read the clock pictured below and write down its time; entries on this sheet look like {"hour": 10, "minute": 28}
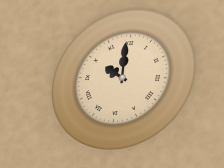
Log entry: {"hour": 9, "minute": 59}
